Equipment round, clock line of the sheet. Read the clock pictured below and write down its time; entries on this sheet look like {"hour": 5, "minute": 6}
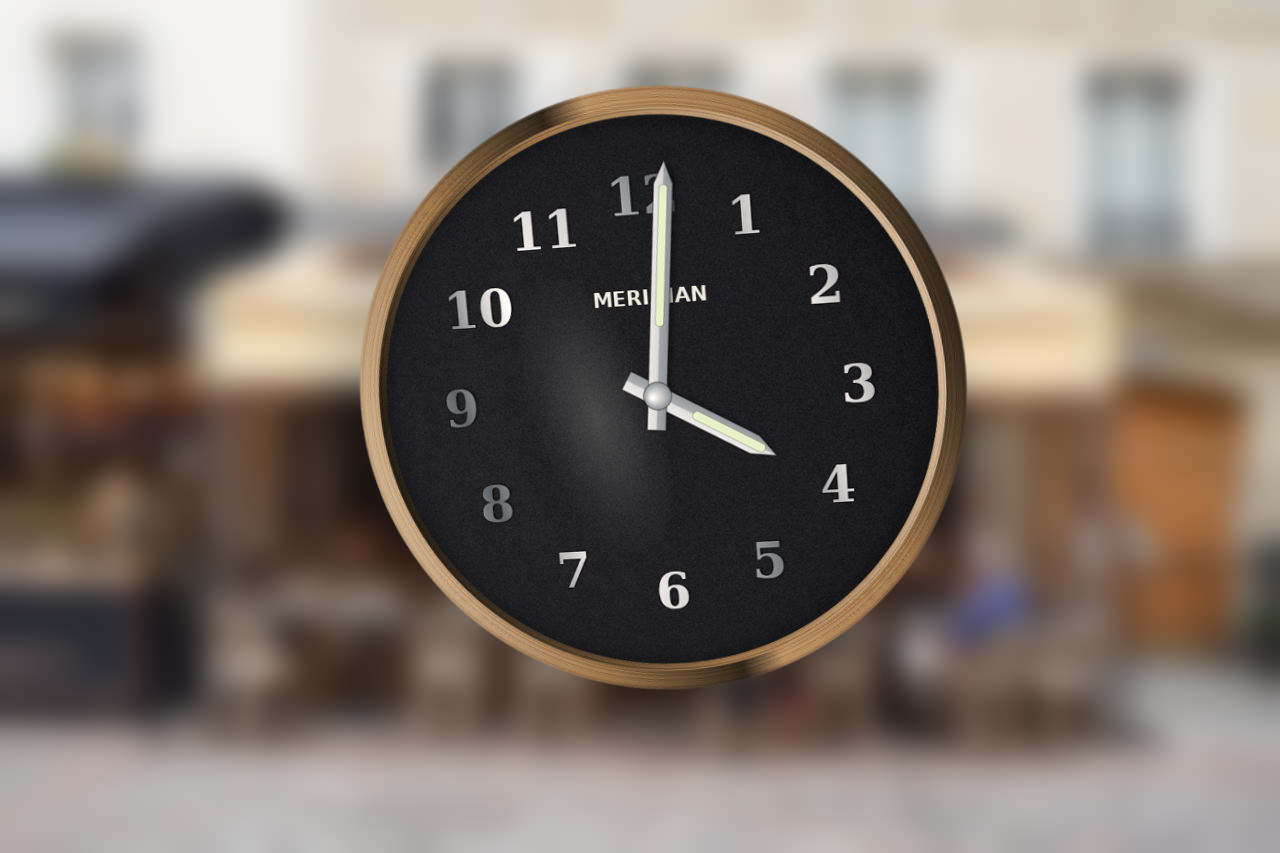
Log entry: {"hour": 4, "minute": 1}
